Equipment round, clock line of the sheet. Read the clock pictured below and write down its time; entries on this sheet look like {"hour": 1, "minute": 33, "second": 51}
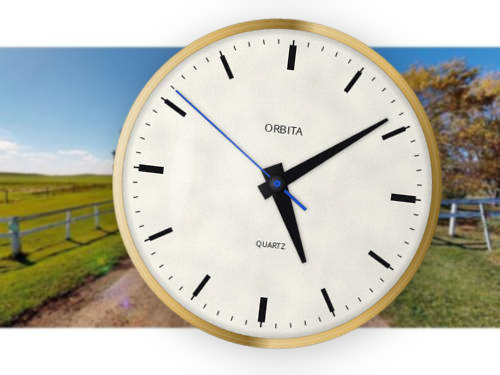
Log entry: {"hour": 5, "minute": 8, "second": 51}
